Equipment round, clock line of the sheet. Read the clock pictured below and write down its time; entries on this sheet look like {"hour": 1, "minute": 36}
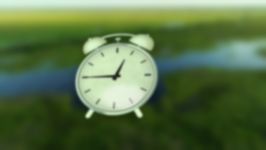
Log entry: {"hour": 12, "minute": 45}
